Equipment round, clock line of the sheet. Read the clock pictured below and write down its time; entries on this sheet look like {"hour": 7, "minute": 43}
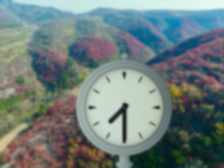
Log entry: {"hour": 7, "minute": 30}
